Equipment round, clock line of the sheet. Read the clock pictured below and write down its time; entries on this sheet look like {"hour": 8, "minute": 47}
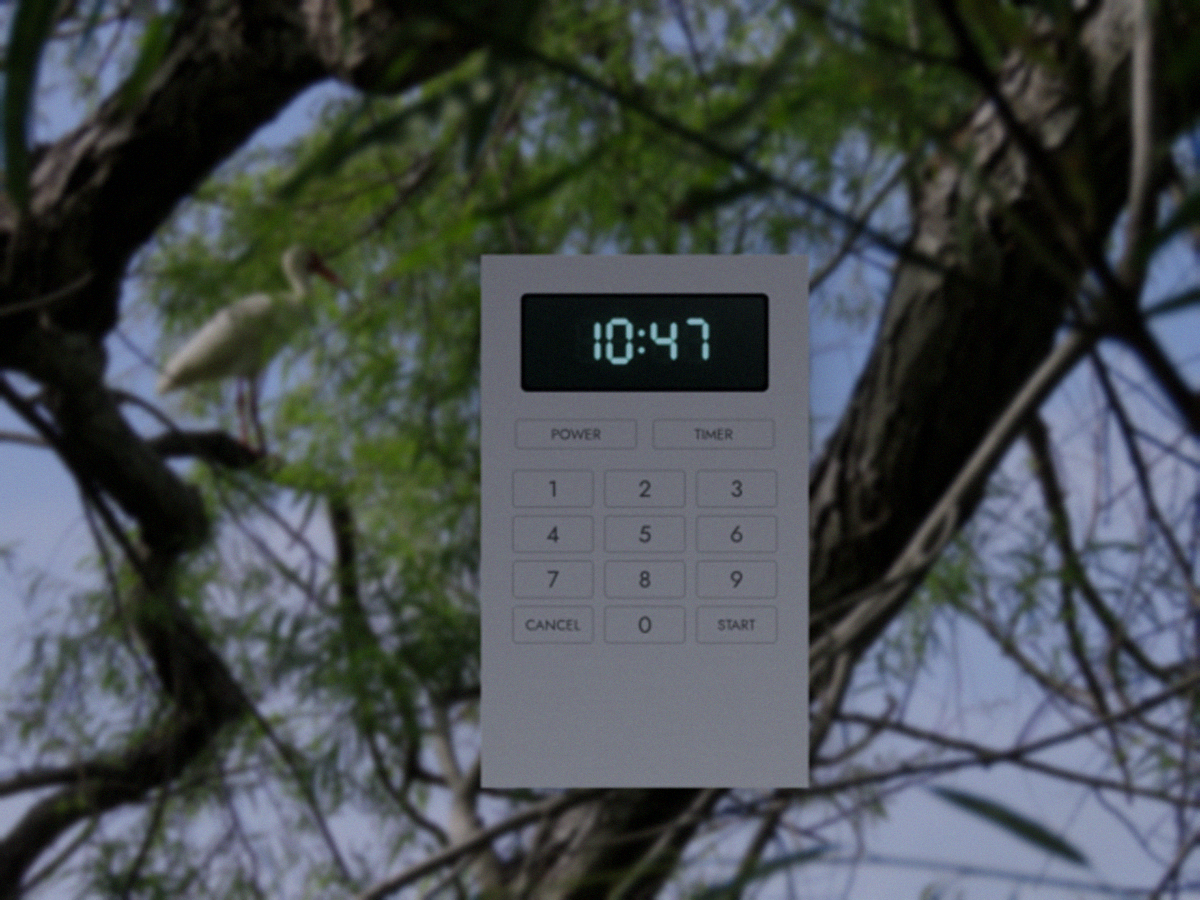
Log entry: {"hour": 10, "minute": 47}
